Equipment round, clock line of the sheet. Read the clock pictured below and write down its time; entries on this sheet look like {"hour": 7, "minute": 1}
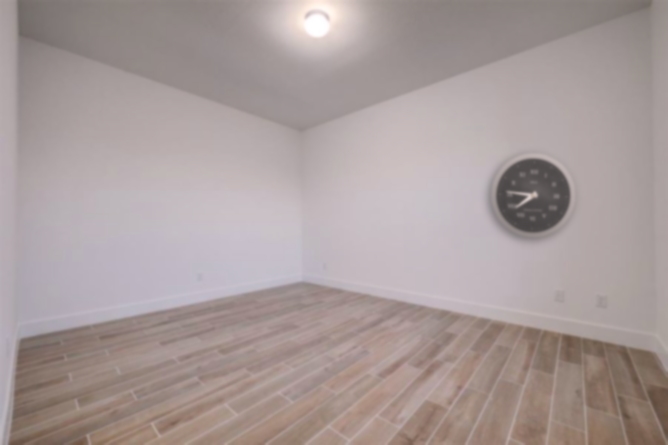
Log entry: {"hour": 7, "minute": 46}
